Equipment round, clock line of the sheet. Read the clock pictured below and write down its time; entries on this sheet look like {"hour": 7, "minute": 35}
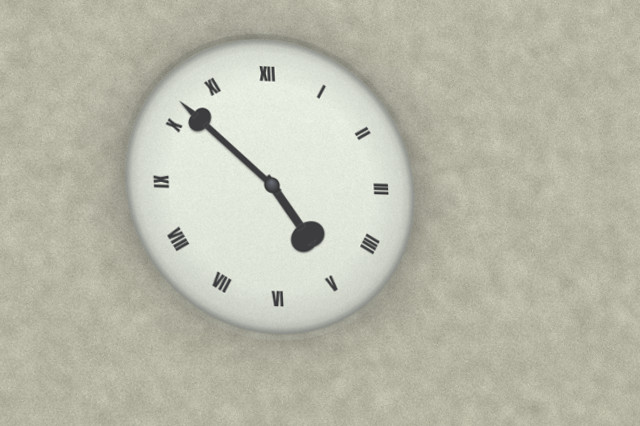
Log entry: {"hour": 4, "minute": 52}
